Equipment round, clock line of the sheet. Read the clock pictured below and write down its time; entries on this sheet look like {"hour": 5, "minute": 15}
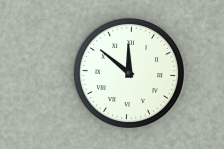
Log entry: {"hour": 11, "minute": 51}
